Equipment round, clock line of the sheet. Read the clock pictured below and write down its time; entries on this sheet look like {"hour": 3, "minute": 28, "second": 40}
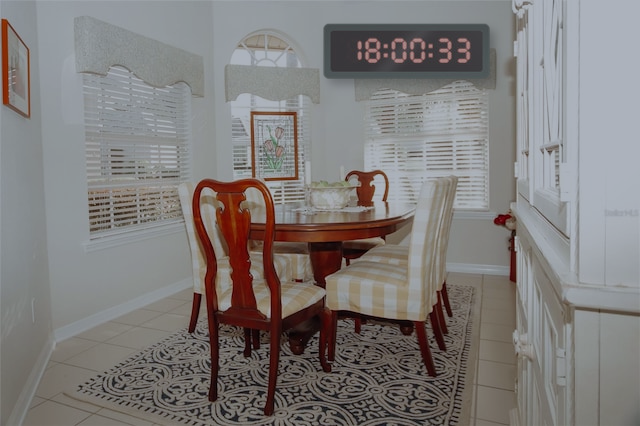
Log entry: {"hour": 18, "minute": 0, "second": 33}
